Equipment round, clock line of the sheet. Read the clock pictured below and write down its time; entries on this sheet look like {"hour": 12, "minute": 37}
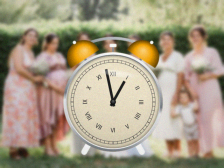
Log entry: {"hour": 12, "minute": 58}
